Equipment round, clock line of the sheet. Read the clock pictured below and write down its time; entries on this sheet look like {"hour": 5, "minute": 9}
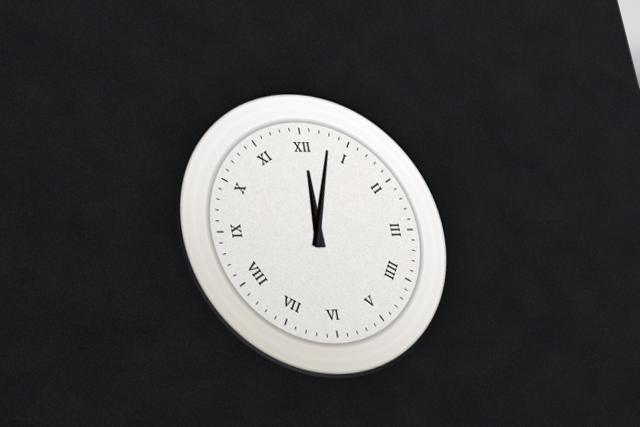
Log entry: {"hour": 12, "minute": 3}
